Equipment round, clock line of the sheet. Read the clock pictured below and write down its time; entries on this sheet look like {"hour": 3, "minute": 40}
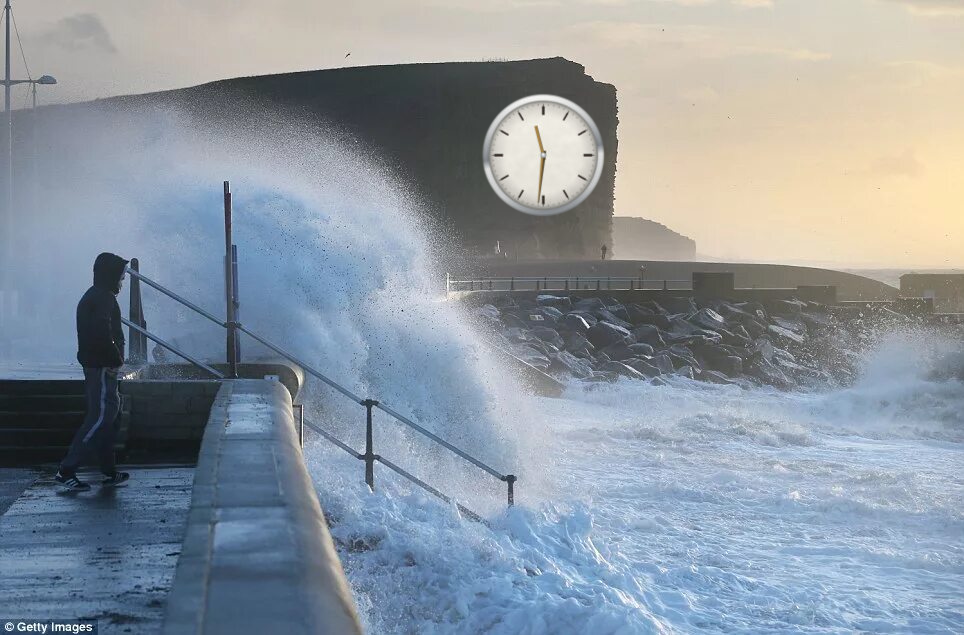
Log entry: {"hour": 11, "minute": 31}
